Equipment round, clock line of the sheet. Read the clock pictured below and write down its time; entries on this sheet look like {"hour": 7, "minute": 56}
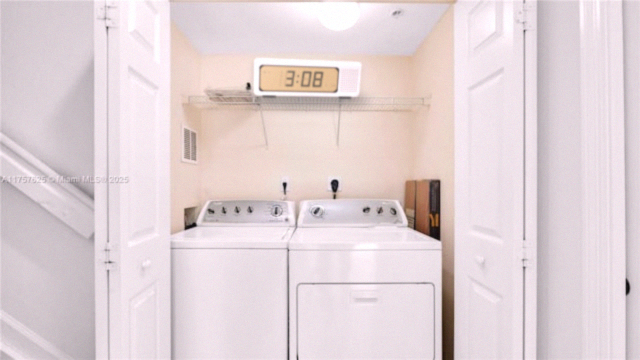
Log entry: {"hour": 3, "minute": 8}
